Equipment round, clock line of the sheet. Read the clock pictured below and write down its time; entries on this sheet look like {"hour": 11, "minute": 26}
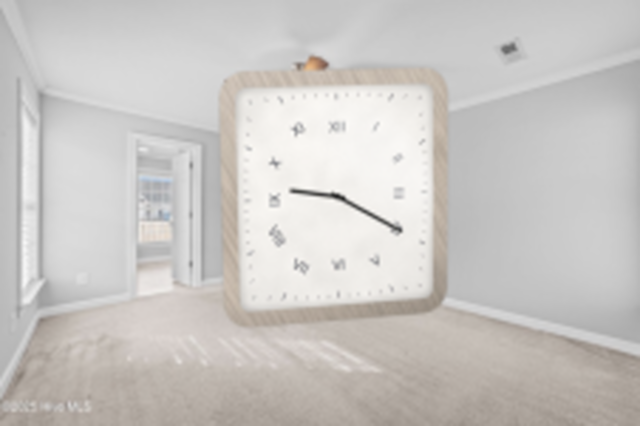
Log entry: {"hour": 9, "minute": 20}
